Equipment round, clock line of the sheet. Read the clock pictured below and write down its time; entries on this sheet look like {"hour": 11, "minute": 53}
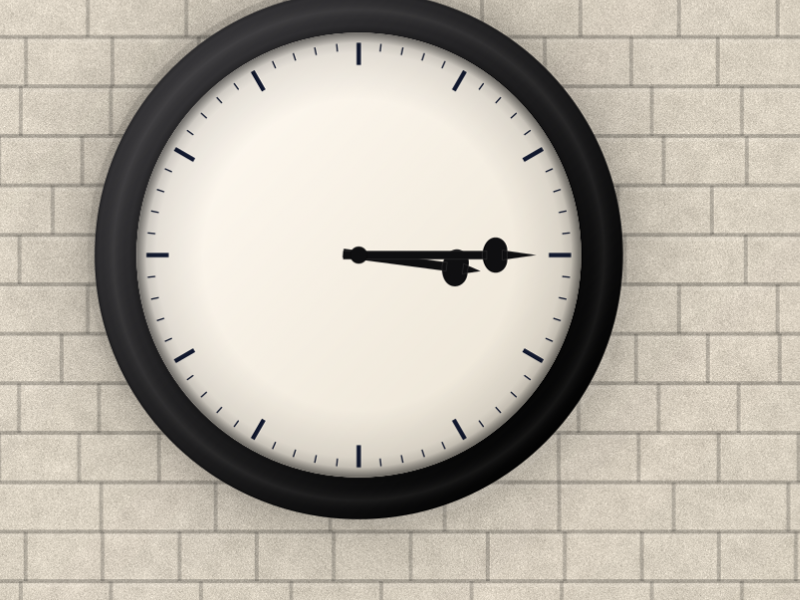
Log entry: {"hour": 3, "minute": 15}
